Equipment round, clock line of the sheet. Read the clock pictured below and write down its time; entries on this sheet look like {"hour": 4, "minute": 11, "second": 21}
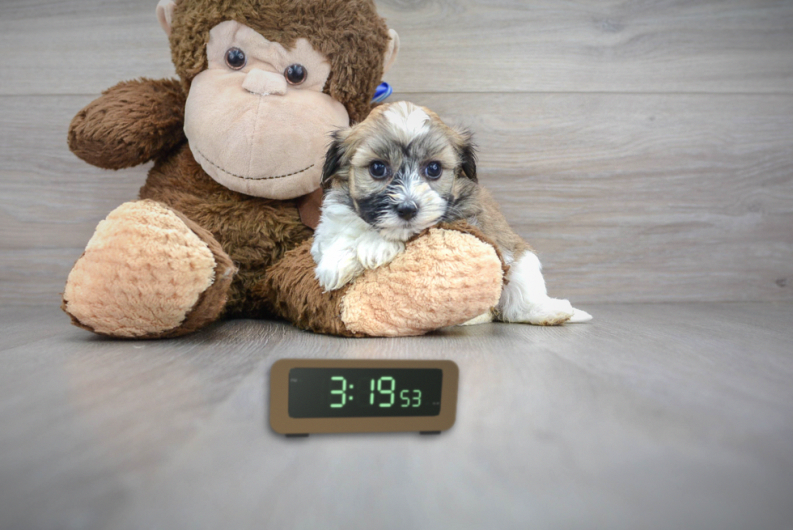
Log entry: {"hour": 3, "minute": 19, "second": 53}
